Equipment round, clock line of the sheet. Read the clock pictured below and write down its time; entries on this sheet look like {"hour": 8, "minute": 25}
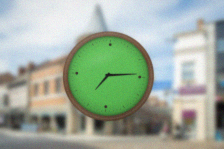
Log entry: {"hour": 7, "minute": 14}
